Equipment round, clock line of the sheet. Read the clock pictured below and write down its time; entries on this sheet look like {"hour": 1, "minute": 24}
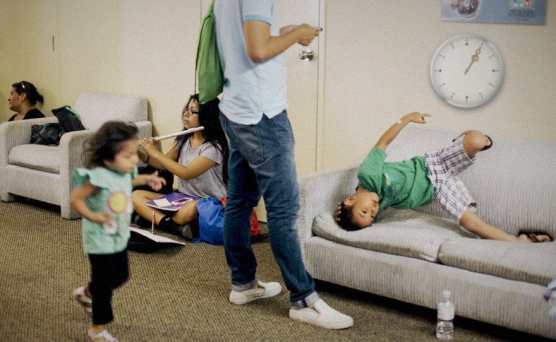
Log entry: {"hour": 1, "minute": 5}
